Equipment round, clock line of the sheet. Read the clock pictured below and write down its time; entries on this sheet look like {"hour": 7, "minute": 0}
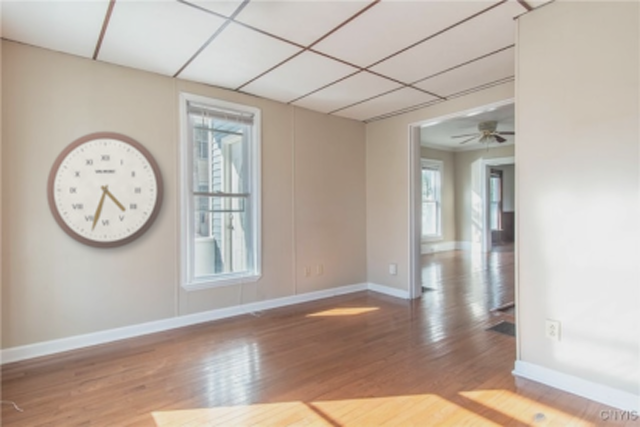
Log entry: {"hour": 4, "minute": 33}
